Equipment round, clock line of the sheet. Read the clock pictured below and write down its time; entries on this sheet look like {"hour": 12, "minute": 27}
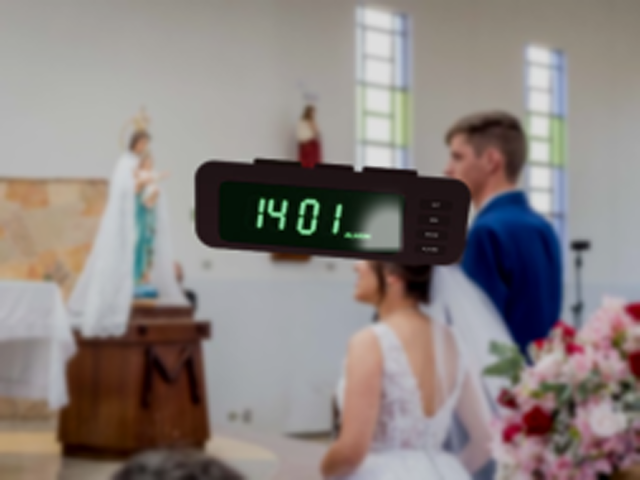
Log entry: {"hour": 14, "minute": 1}
